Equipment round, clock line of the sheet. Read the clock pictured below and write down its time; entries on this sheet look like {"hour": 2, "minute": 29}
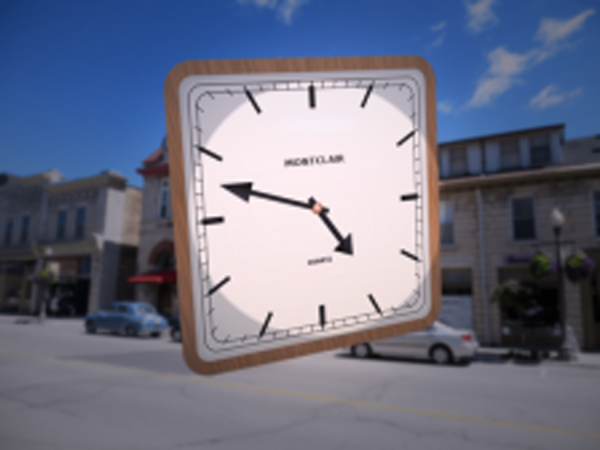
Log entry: {"hour": 4, "minute": 48}
